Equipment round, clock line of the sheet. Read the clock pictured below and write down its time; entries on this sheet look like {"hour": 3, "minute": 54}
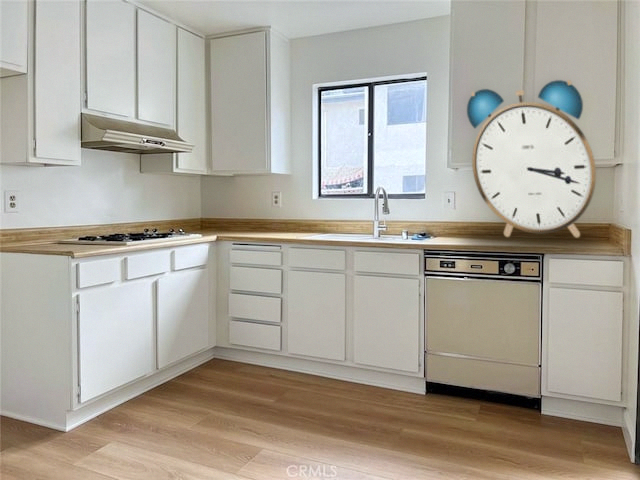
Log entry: {"hour": 3, "minute": 18}
